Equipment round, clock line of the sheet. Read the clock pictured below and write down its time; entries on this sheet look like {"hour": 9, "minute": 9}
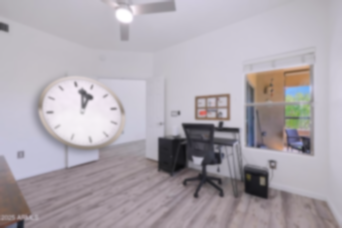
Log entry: {"hour": 1, "minute": 2}
